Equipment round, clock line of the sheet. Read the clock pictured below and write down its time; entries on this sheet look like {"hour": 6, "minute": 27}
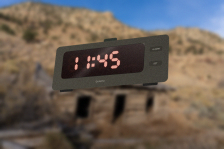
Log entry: {"hour": 11, "minute": 45}
